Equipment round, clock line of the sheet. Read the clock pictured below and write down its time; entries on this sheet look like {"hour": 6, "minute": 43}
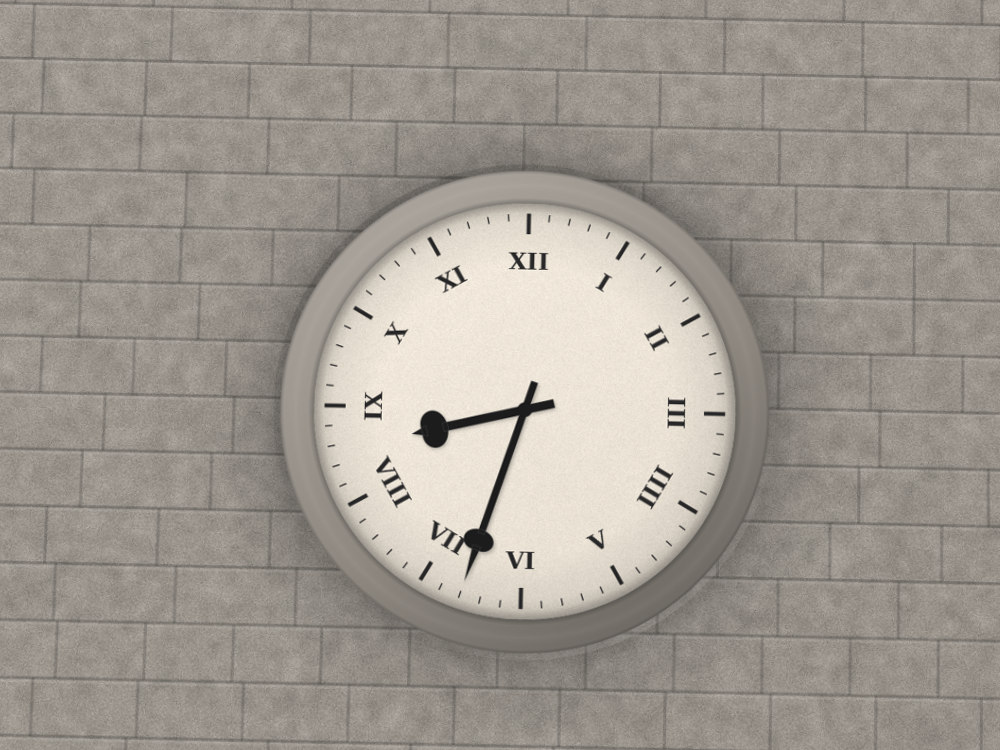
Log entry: {"hour": 8, "minute": 33}
